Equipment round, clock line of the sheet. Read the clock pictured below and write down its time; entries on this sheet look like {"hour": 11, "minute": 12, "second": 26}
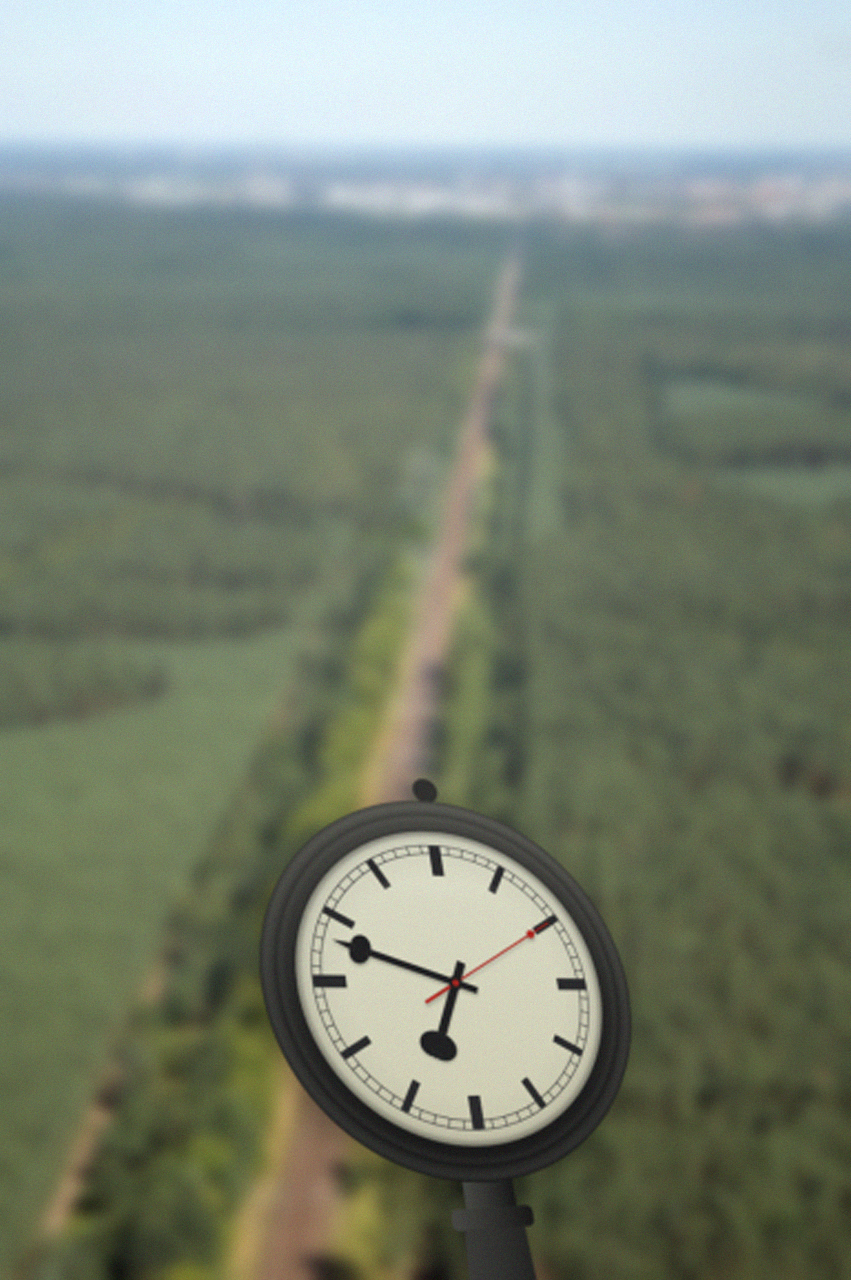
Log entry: {"hour": 6, "minute": 48, "second": 10}
